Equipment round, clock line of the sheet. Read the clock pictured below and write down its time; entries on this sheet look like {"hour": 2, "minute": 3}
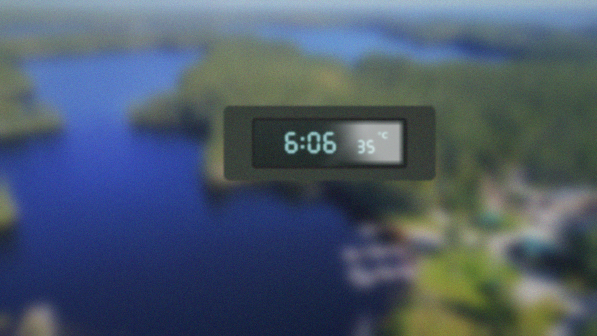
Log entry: {"hour": 6, "minute": 6}
